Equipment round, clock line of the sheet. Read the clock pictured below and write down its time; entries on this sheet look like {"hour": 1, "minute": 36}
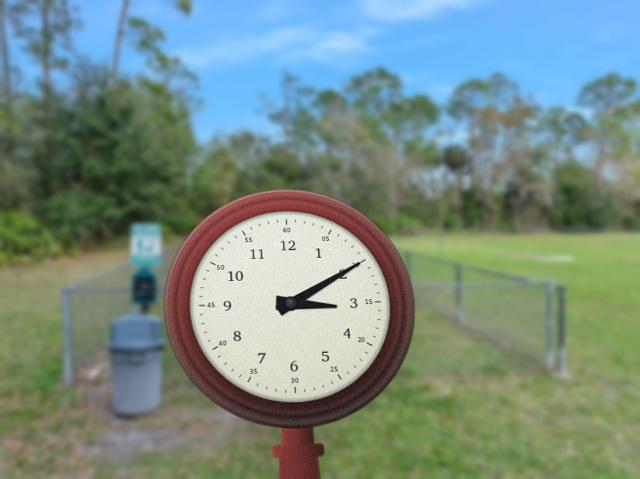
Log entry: {"hour": 3, "minute": 10}
